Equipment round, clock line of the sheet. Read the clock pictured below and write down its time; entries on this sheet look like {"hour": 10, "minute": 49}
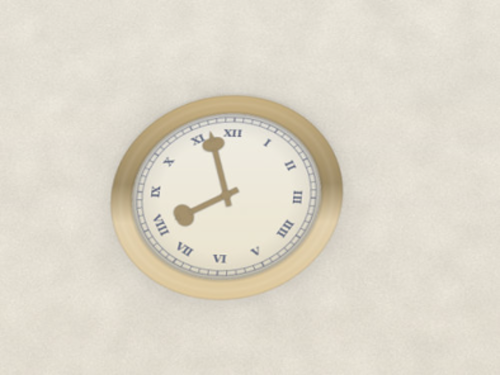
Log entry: {"hour": 7, "minute": 57}
